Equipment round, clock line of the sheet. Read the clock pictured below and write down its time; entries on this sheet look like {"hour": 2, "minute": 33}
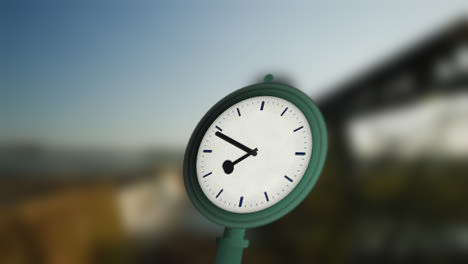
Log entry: {"hour": 7, "minute": 49}
